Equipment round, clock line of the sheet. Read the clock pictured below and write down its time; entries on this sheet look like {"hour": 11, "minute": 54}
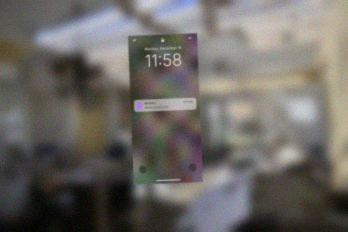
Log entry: {"hour": 11, "minute": 58}
